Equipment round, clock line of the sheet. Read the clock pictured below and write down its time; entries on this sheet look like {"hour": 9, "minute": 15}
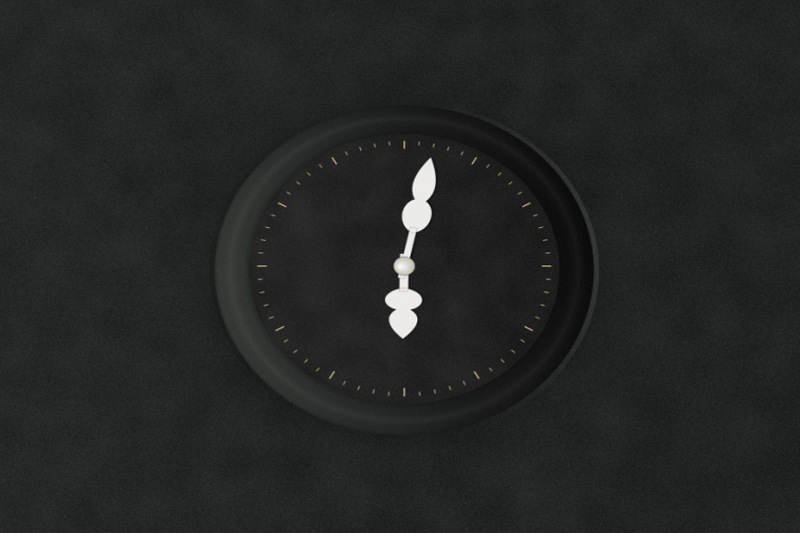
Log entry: {"hour": 6, "minute": 2}
